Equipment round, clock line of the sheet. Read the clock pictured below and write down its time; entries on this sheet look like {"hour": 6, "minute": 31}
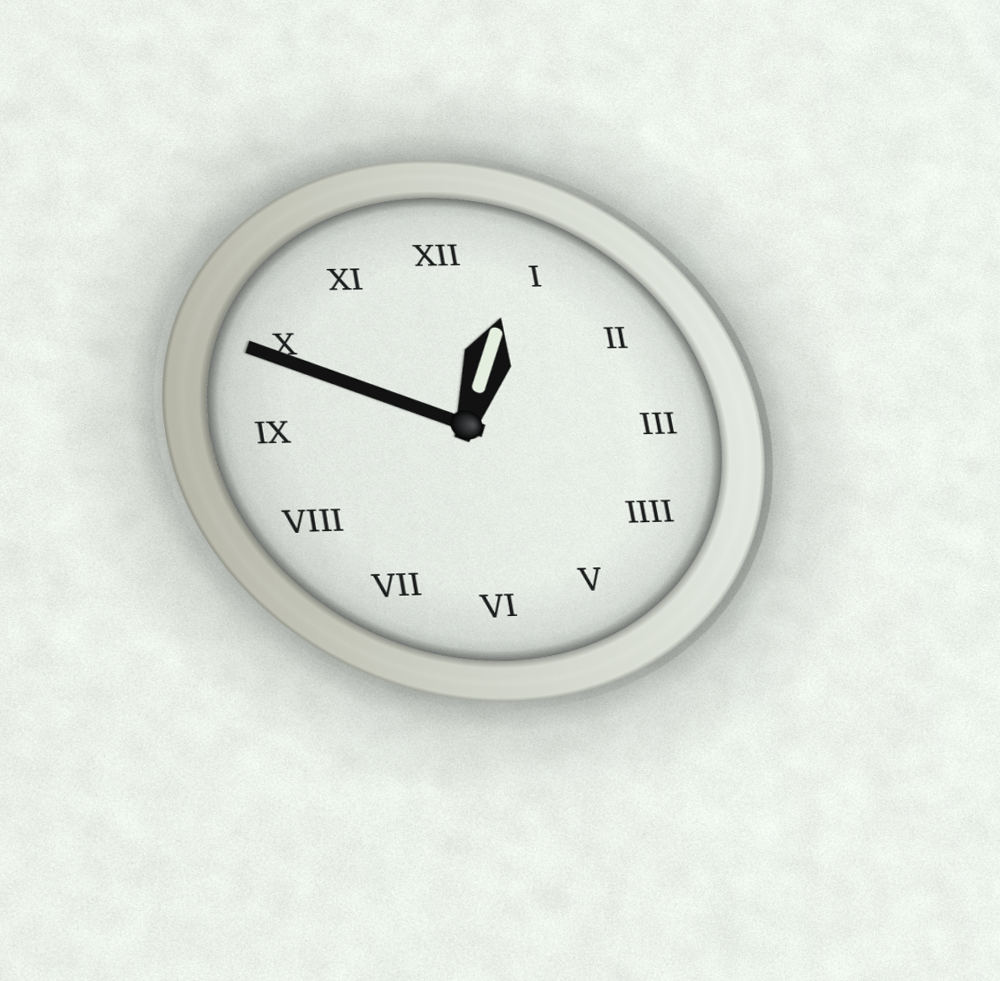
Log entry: {"hour": 12, "minute": 49}
